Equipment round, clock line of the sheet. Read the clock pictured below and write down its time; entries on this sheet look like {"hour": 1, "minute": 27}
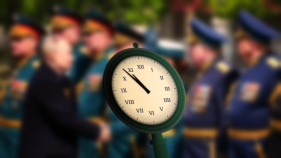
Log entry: {"hour": 10, "minute": 53}
